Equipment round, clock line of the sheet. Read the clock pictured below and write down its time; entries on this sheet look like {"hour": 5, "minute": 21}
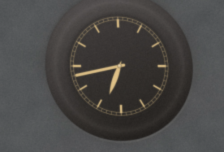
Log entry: {"hour": 6, "minute": 43}
